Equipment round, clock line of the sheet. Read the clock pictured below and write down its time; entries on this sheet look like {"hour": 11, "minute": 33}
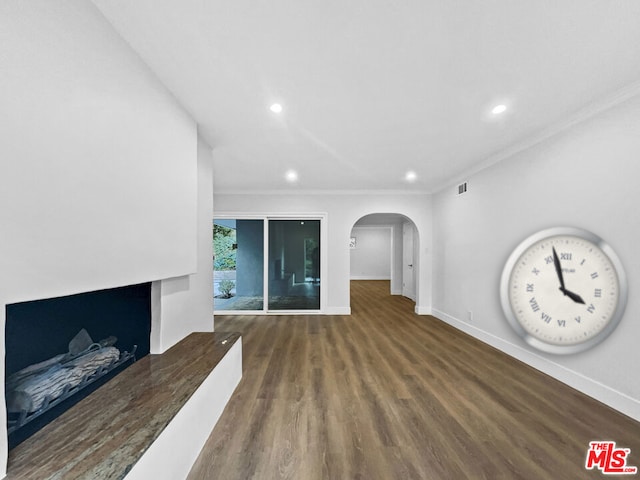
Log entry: {"hour": 3, "minute": 57}
